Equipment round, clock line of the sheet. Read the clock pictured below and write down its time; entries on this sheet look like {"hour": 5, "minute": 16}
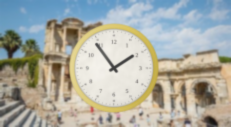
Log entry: {"hour": 1, "minute": 54}
